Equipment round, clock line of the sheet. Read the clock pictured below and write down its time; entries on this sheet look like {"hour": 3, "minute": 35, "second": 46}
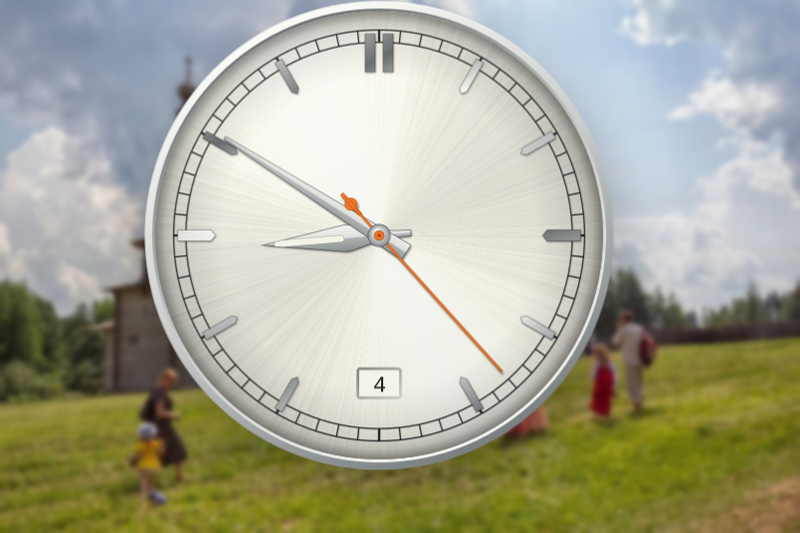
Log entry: {"hour": 8, "minute": 50, "second": 23}
